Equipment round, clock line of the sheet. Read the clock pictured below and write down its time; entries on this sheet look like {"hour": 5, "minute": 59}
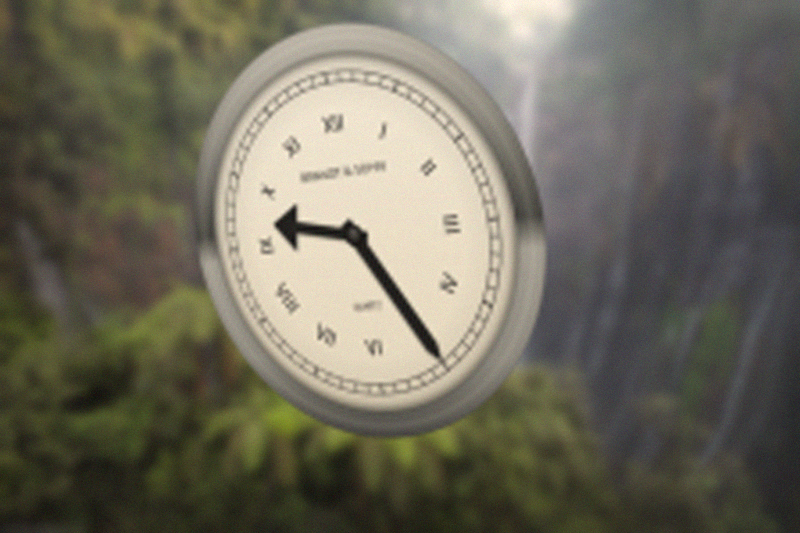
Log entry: {"hour": 9, "minute": 25}
